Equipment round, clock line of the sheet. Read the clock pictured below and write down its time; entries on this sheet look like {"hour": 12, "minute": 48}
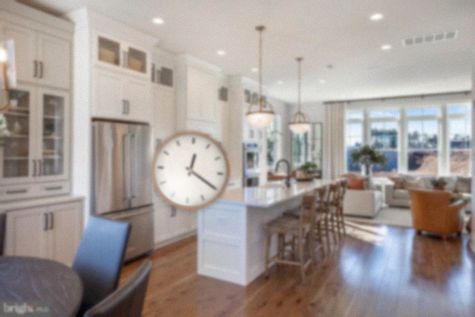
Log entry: {"hour": 12, "minute": 20}
